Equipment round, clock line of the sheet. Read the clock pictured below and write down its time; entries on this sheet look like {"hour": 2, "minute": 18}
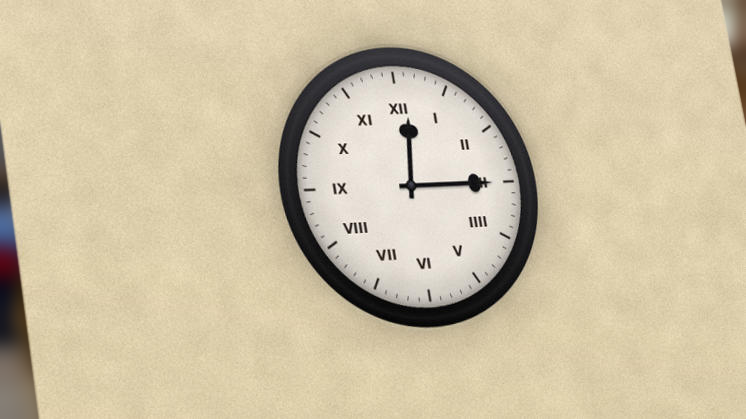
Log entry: {"hour": 12, "minute": 15}
